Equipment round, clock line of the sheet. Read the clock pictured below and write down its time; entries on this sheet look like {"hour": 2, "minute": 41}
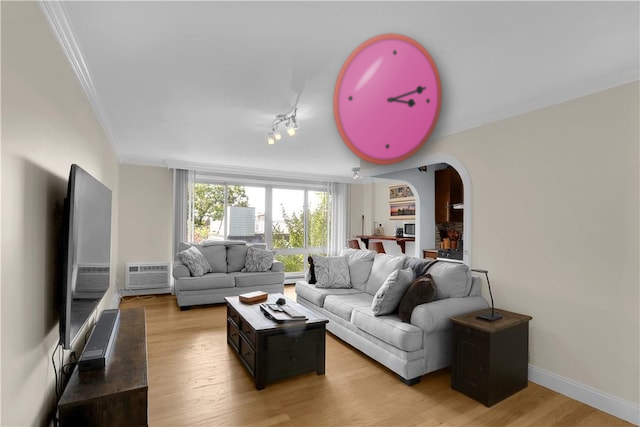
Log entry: {"hour": 3, "minute": 12}
